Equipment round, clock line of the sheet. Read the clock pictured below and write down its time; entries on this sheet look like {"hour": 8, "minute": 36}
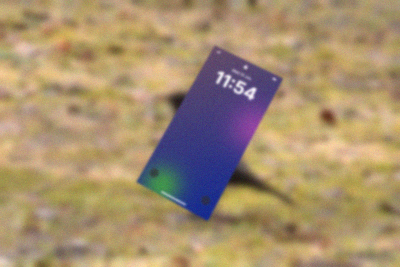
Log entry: {"hour": 11, "minute": 54}
